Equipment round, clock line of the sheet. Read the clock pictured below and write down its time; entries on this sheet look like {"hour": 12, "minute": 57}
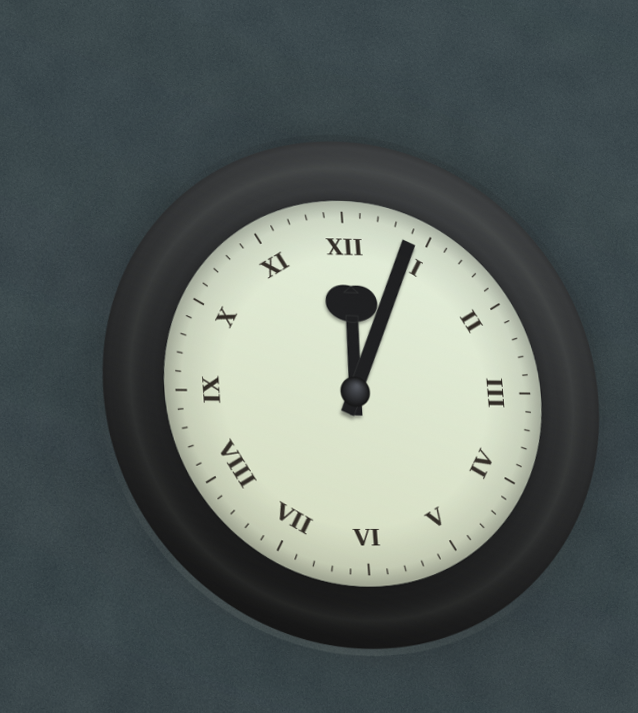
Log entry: {"hour": 12, "minute": 4}
